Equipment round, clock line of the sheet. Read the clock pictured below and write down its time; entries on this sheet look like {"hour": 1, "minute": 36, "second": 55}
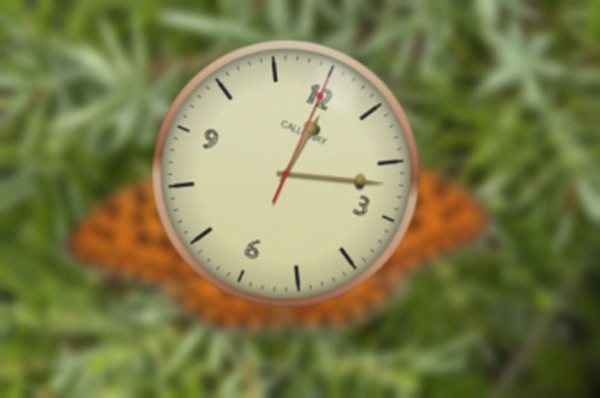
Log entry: {"hour": 12, "minute": 12, "second": 0}
